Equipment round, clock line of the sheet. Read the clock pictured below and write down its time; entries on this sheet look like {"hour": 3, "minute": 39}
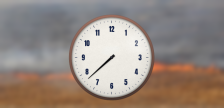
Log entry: {"hour": 7, "minute": 38}
